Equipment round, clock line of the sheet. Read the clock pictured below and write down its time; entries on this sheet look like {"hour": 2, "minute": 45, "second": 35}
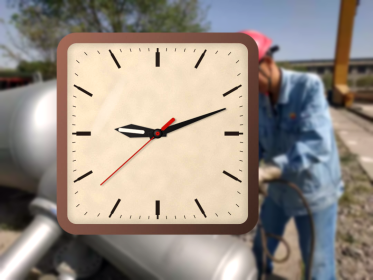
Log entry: {"hour": 9, "minute": 11, "second": 38}
